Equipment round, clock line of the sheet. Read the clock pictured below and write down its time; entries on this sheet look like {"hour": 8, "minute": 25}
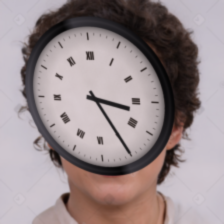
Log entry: {"hour": 3, "minute": 25}
